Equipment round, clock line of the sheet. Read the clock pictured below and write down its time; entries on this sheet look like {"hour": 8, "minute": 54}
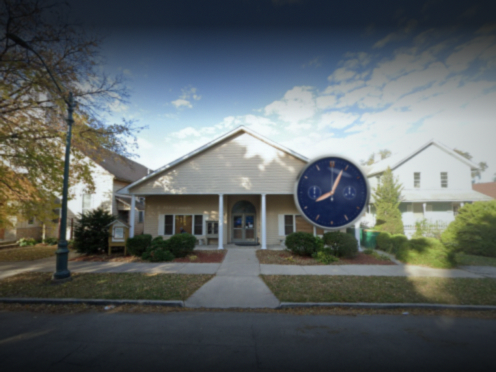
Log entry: {"hour": 8, "minute": 4}
